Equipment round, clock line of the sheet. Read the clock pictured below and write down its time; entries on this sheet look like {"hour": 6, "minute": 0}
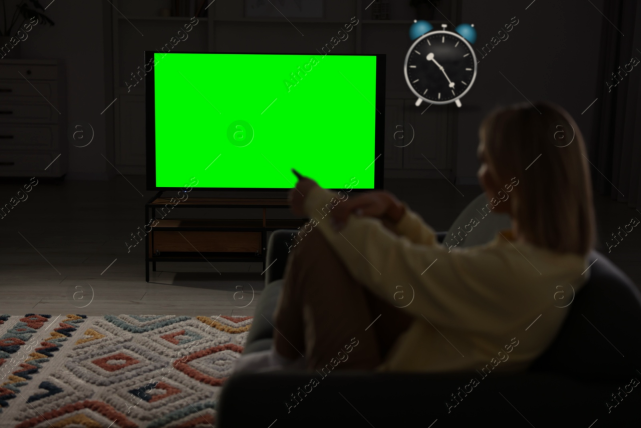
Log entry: {"hour": 10, "minute": 24}
